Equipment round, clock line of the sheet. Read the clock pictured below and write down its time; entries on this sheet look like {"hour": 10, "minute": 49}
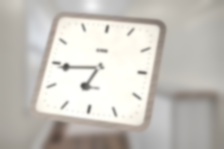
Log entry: {"hour": 6, "minute": 44}
